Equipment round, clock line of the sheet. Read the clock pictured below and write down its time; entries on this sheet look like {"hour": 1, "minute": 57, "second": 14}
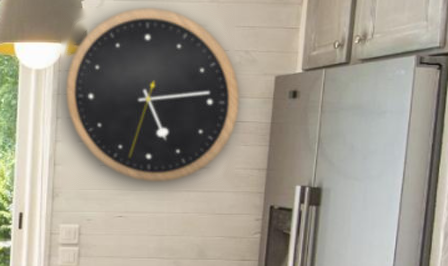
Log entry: {"hour": 5, "minute": 13, "second": 33}
